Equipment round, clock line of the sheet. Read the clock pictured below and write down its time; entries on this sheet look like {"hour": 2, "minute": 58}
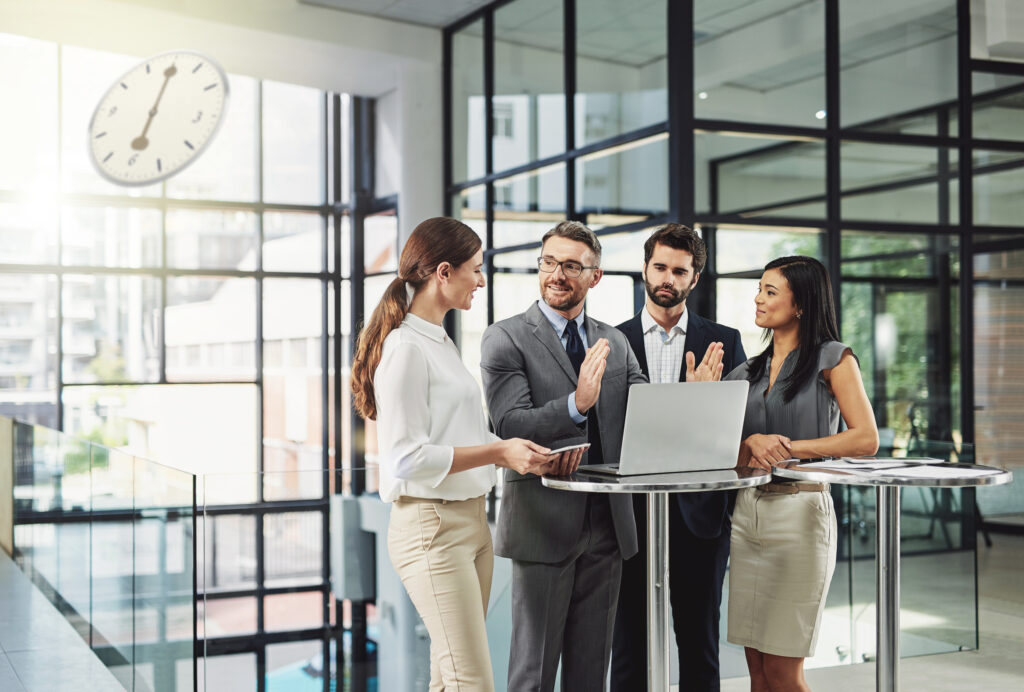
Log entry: {"hour": 6, "minute": 0}
